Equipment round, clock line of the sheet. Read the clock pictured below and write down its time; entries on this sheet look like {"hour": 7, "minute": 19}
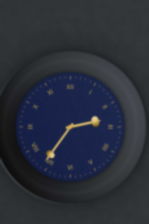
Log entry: {"hour": 2, "minute": 36}
